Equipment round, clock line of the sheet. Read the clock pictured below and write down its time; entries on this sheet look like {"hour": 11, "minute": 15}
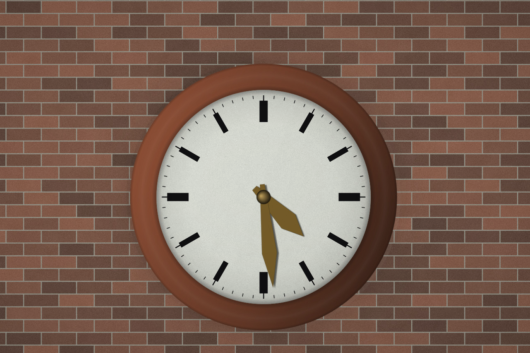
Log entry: {"hour": 4, "minute": 29}
